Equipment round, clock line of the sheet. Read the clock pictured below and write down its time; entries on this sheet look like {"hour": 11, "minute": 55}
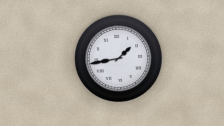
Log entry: {"hour": 1, "minute": 44}
